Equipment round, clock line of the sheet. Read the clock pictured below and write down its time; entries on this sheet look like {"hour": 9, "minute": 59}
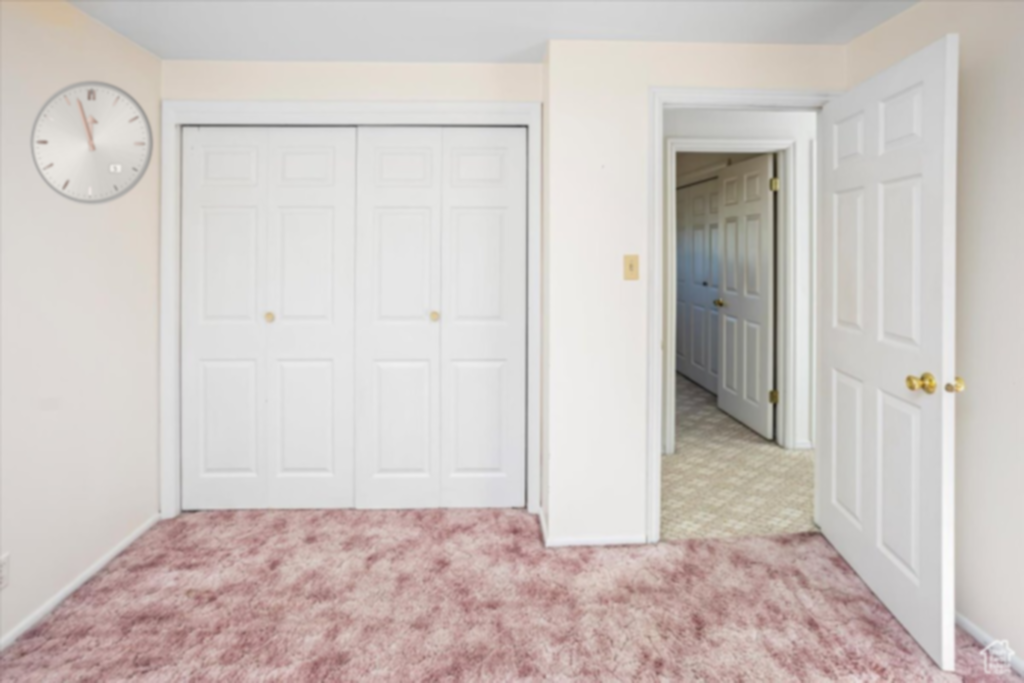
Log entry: {"hour": 11, "minute": 57}
